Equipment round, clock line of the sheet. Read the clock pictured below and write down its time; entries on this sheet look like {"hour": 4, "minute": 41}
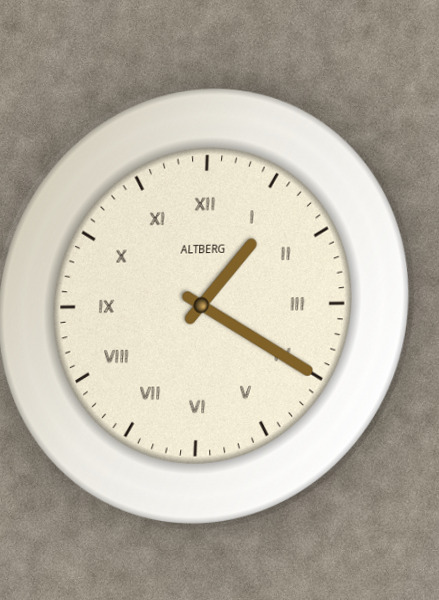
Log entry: {"hour": 1, "minute": 20}
